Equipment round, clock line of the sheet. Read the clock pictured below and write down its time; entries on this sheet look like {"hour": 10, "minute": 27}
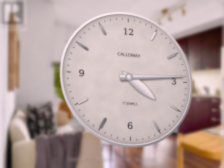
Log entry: {"hour": 4, "minute": 14}
